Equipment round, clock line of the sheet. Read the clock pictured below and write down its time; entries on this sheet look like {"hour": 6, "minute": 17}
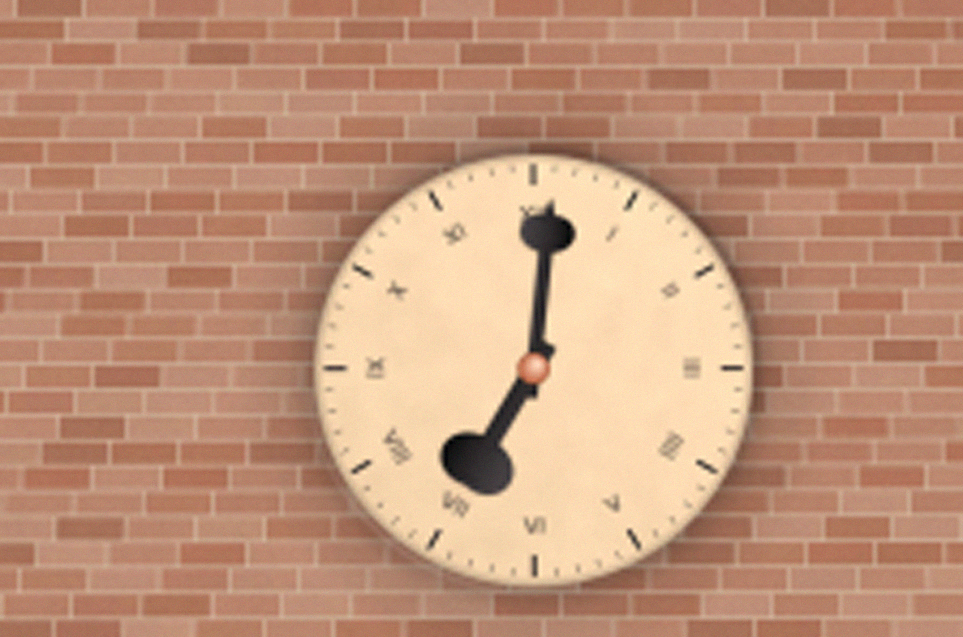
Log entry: {"hour": 7, "minute": 1}
